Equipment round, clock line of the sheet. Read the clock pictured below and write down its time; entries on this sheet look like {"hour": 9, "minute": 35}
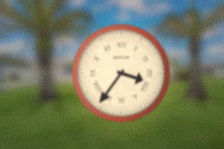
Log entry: {"hour": 3, "minute": 36}
